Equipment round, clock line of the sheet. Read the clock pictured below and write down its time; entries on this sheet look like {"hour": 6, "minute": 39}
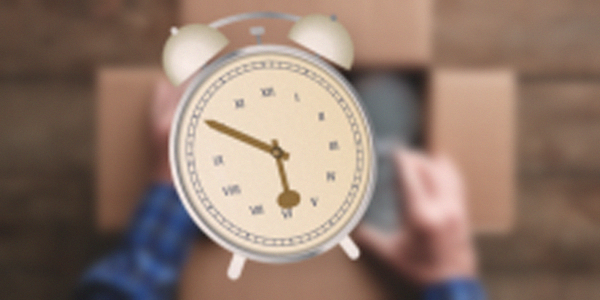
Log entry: {"hour": 5, "minute": 50}
